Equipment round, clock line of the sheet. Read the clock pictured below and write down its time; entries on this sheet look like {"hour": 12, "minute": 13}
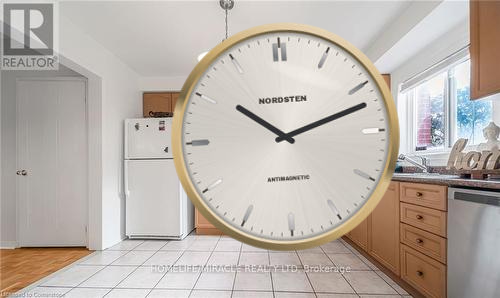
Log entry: {"hour": 10, "minute": 12}
